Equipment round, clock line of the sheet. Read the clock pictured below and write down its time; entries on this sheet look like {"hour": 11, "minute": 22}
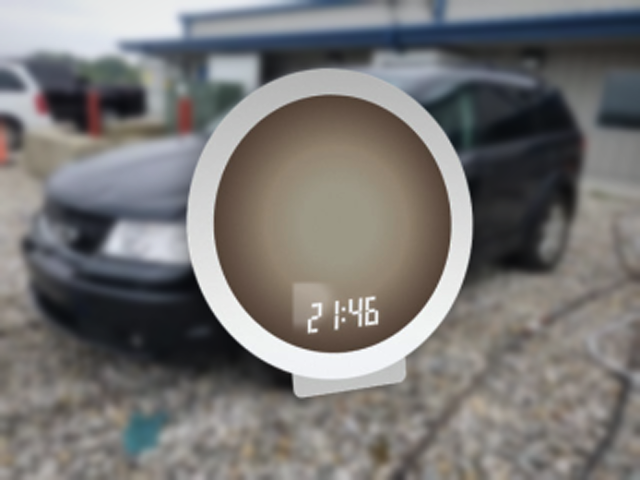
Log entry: {"hour": 21, "minute": 46}
